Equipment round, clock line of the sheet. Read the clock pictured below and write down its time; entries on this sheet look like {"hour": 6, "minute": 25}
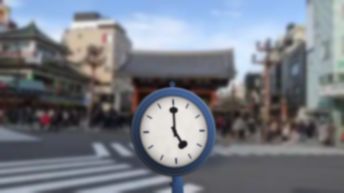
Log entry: {"hour": 5, "minute": 0}
